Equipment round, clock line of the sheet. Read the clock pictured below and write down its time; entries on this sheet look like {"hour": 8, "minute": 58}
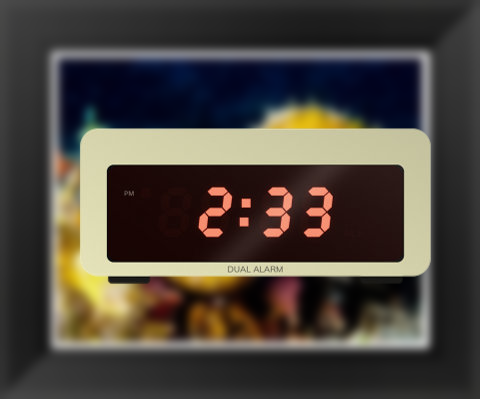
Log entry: {"hour": 2, "minute": 33}
